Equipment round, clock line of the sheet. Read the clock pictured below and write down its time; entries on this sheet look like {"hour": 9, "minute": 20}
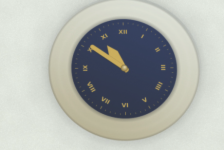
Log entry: {"hour": 10, "minute": 51}
